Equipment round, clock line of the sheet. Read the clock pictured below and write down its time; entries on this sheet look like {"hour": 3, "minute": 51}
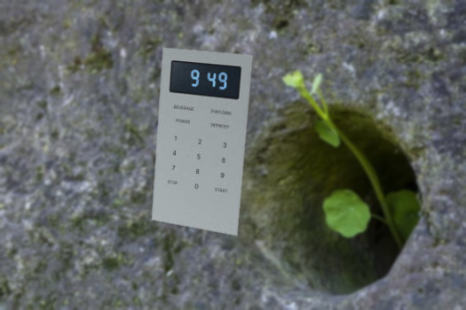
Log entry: {"hour": 9, "minute": 49}
